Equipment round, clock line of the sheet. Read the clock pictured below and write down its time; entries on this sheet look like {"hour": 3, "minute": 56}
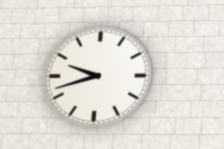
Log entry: {"hour": 9, "minute": 42}
